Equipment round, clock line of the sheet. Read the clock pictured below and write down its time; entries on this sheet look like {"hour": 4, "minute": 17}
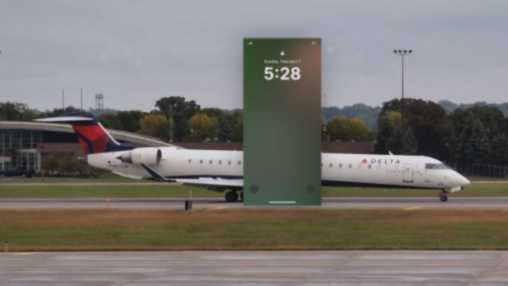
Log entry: {"hour": 5, "minute": 28}
